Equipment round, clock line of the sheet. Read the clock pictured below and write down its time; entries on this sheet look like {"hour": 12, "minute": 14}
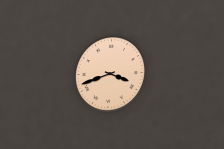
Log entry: {"hour": 3, "minute": 42}
